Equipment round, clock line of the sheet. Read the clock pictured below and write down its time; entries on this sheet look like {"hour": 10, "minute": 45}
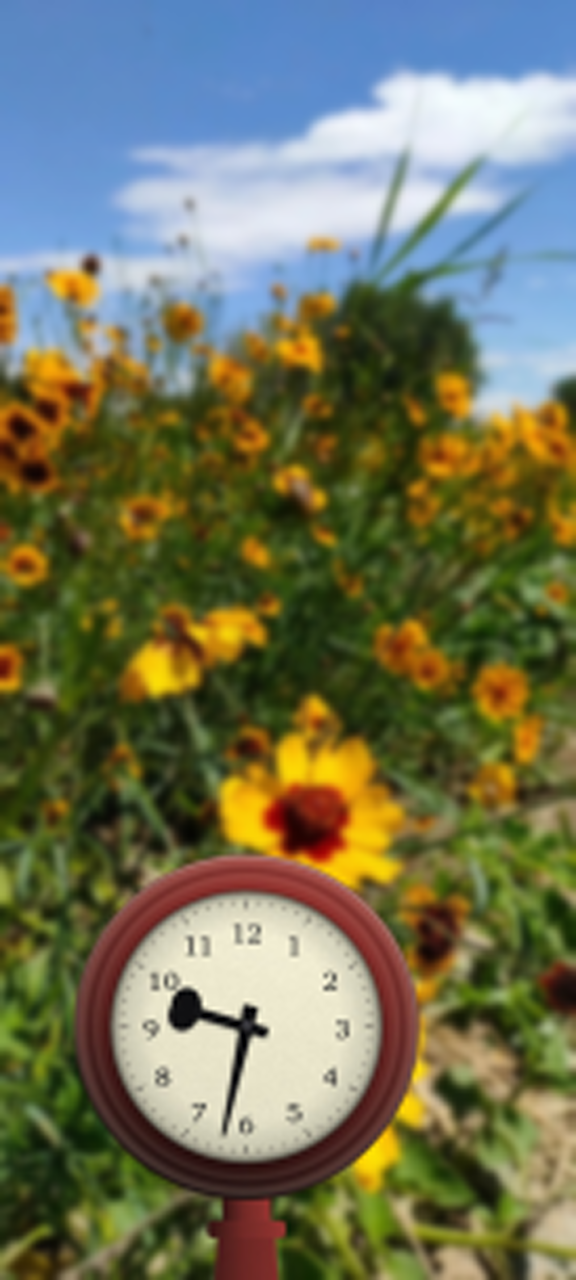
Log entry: {"hour": 9, "minute": 32}
